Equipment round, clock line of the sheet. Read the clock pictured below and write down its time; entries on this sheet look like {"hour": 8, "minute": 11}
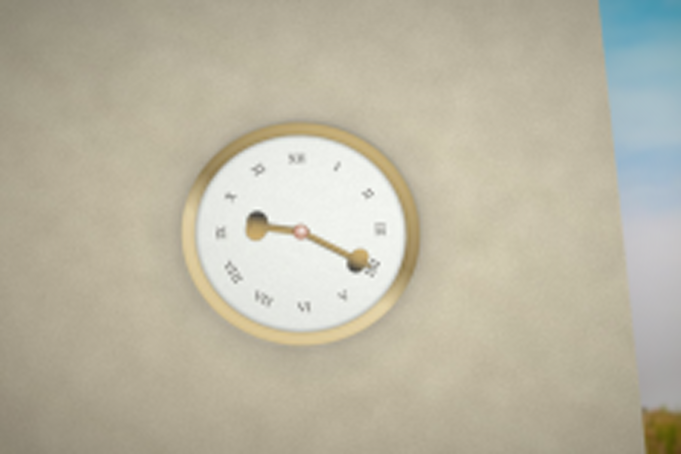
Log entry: {"hour": 9, "minute": 20}
